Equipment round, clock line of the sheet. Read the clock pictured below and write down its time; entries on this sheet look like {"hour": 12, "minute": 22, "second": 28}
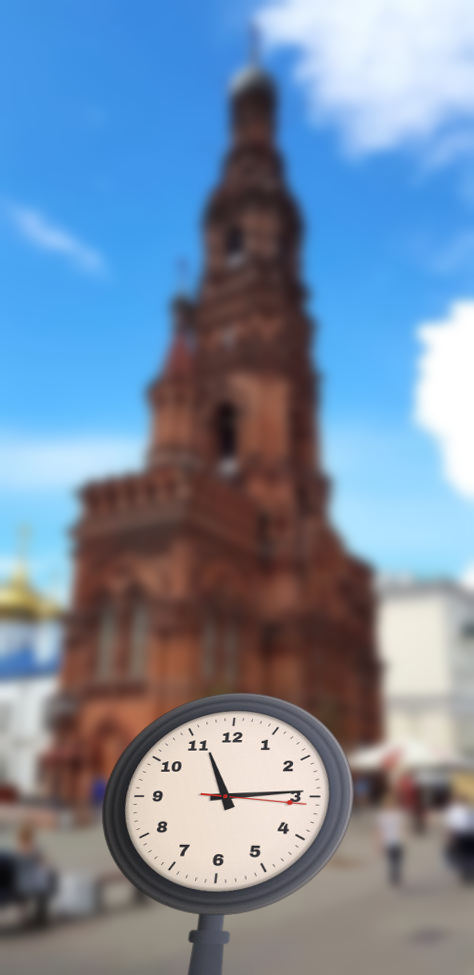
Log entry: {"hour": 11, "minute": 14, "second": 16}
